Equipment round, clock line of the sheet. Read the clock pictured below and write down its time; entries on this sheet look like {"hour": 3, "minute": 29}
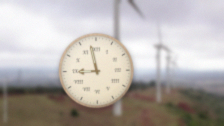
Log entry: {"hour": 8, "minute": 58}
